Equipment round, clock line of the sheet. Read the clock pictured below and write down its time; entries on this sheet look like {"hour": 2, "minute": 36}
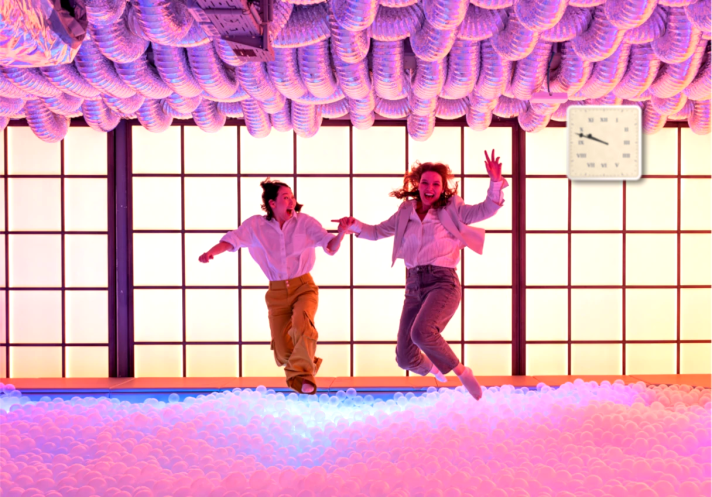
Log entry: {"hour": 9, "minute": 48}
